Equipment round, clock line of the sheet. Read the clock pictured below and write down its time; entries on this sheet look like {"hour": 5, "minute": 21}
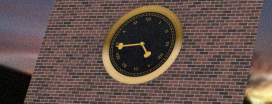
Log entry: {"hour": 4, "minute": 44}
